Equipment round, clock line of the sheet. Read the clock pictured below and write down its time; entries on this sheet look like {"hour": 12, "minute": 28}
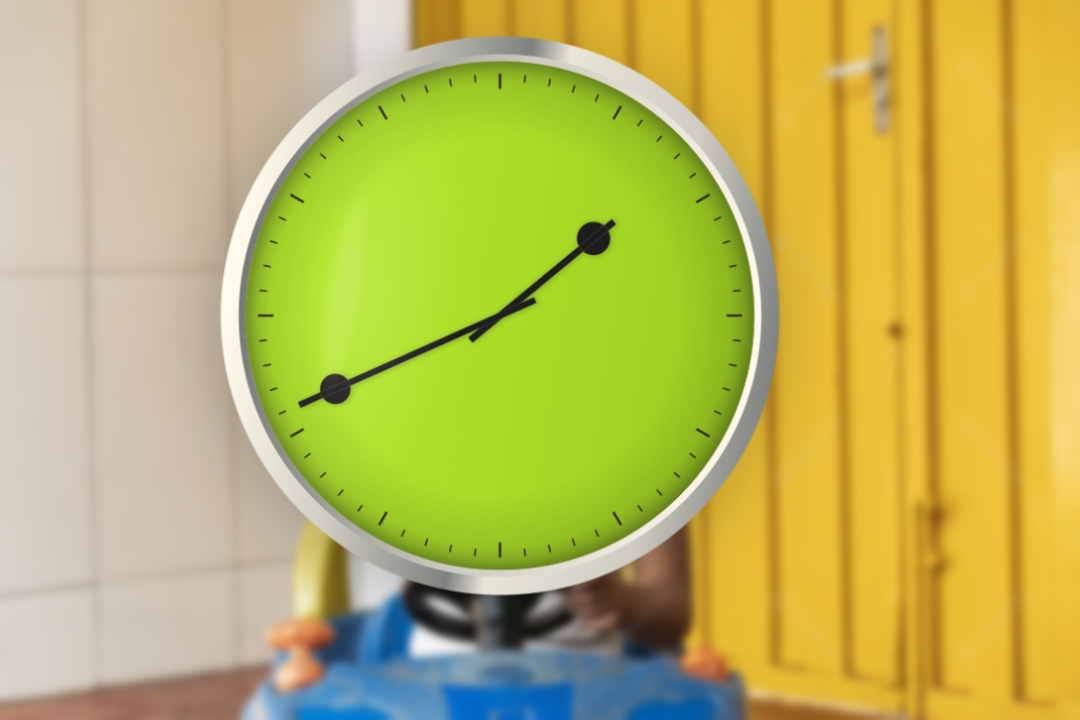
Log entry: {"hour": 1, "minute": 41}
